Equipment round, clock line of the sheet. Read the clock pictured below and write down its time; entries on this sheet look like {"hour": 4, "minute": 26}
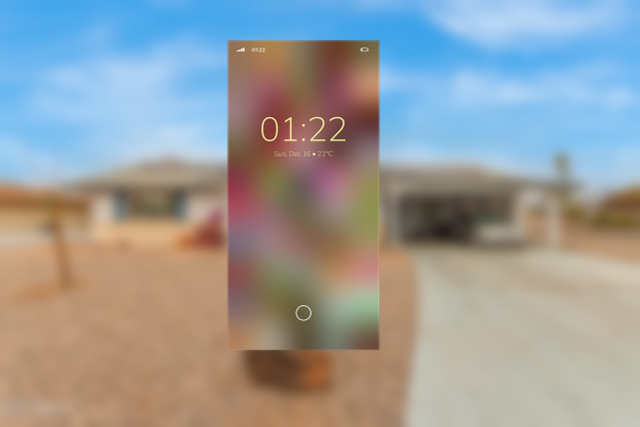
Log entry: {"hour": 1, "minute": 22}
